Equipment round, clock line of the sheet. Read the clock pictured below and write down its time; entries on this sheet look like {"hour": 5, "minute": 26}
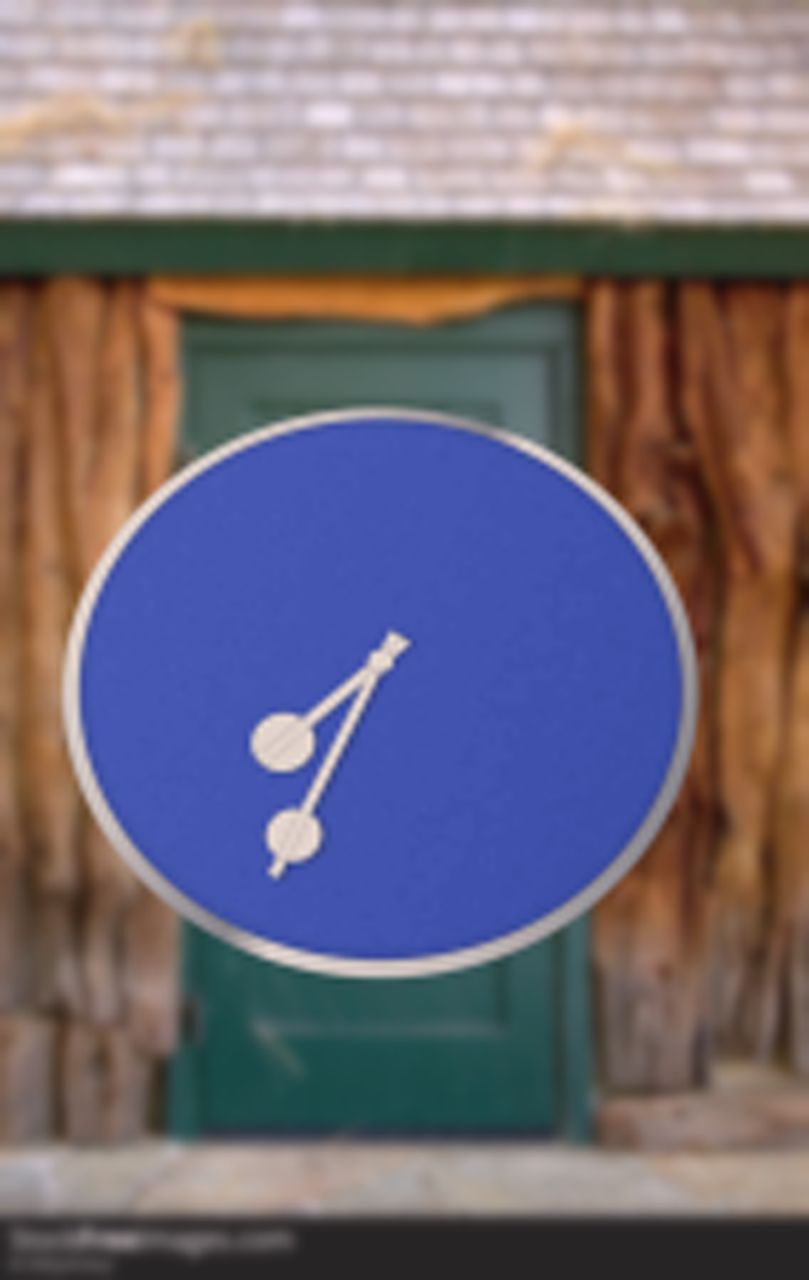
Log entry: {"hour": 7, "minute": 34}
